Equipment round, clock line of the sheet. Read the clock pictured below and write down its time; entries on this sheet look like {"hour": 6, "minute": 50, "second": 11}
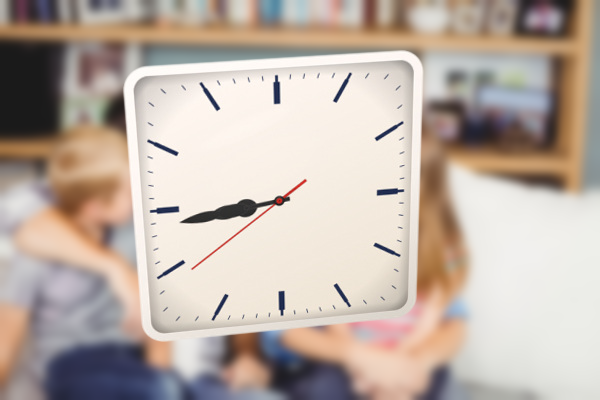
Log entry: {"hour": 8, "minute": 43, "second": 39}
